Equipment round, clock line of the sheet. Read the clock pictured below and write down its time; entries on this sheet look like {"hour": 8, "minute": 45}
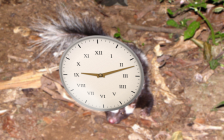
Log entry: {"hour": 9, "minute": 12}
